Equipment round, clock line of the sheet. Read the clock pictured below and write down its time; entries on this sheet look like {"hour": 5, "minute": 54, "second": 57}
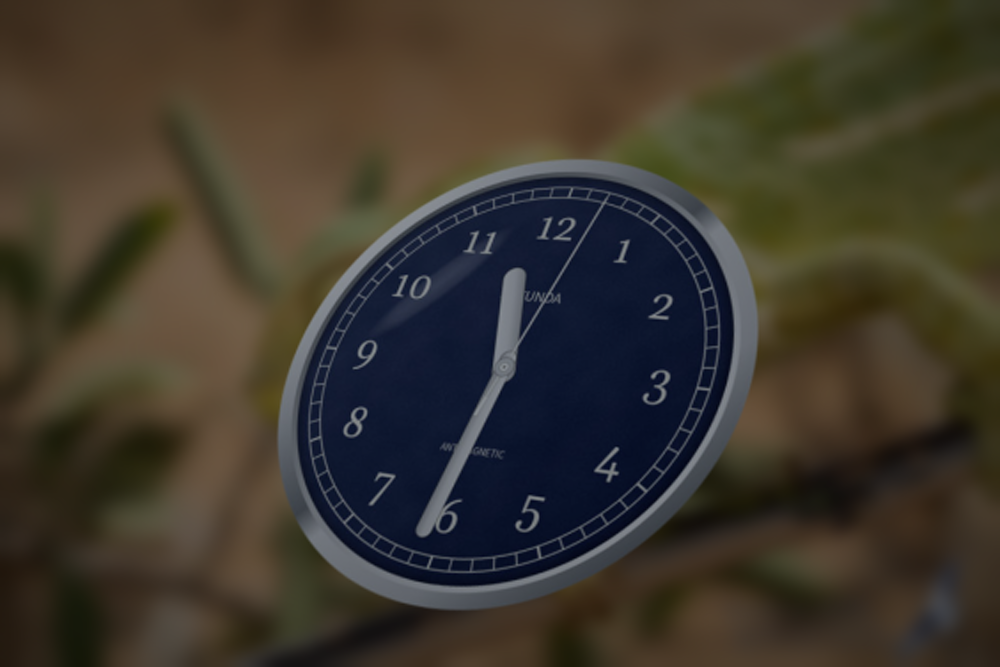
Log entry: {"hour": 11, "minute": 31, "second": 2}
